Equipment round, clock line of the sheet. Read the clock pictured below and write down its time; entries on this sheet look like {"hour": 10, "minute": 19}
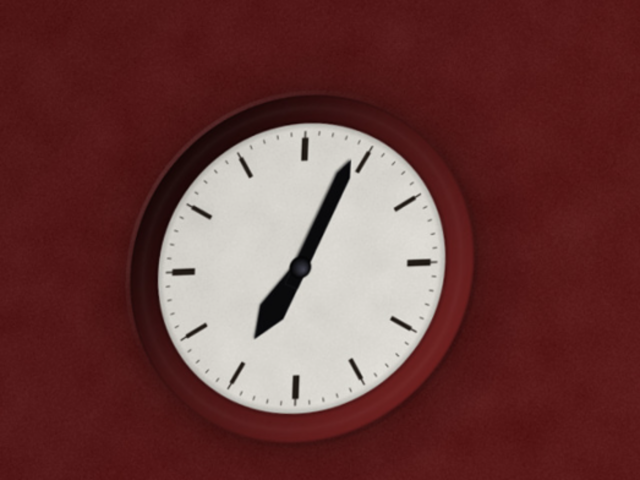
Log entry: {"hour": 7, "minute": 4}
